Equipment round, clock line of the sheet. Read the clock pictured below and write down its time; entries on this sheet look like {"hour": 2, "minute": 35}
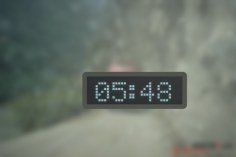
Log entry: {"hour": 5, "minute": 48}
